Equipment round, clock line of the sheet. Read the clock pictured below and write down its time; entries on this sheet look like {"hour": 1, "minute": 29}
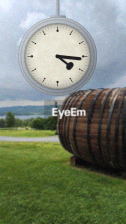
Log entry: {"hour": 4, "minute": 16}
